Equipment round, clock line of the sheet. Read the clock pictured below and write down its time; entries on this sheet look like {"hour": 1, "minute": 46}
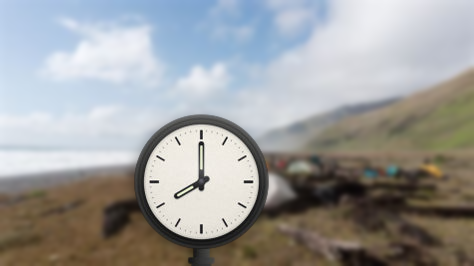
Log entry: {"hour": 8, "minute": 0}
